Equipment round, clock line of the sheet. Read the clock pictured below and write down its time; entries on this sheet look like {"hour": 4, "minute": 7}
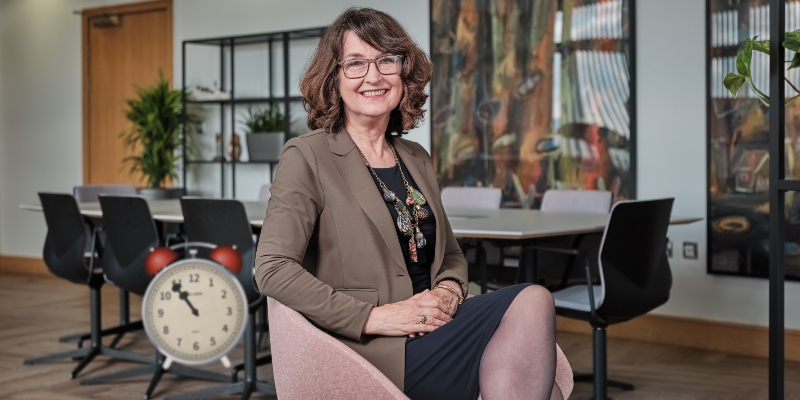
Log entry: {"hour": 10, "minute": 54}
